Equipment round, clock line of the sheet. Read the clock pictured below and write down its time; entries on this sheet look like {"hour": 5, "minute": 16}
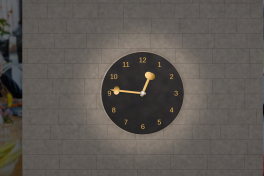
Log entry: {"hour": 12, "minute": 46}
